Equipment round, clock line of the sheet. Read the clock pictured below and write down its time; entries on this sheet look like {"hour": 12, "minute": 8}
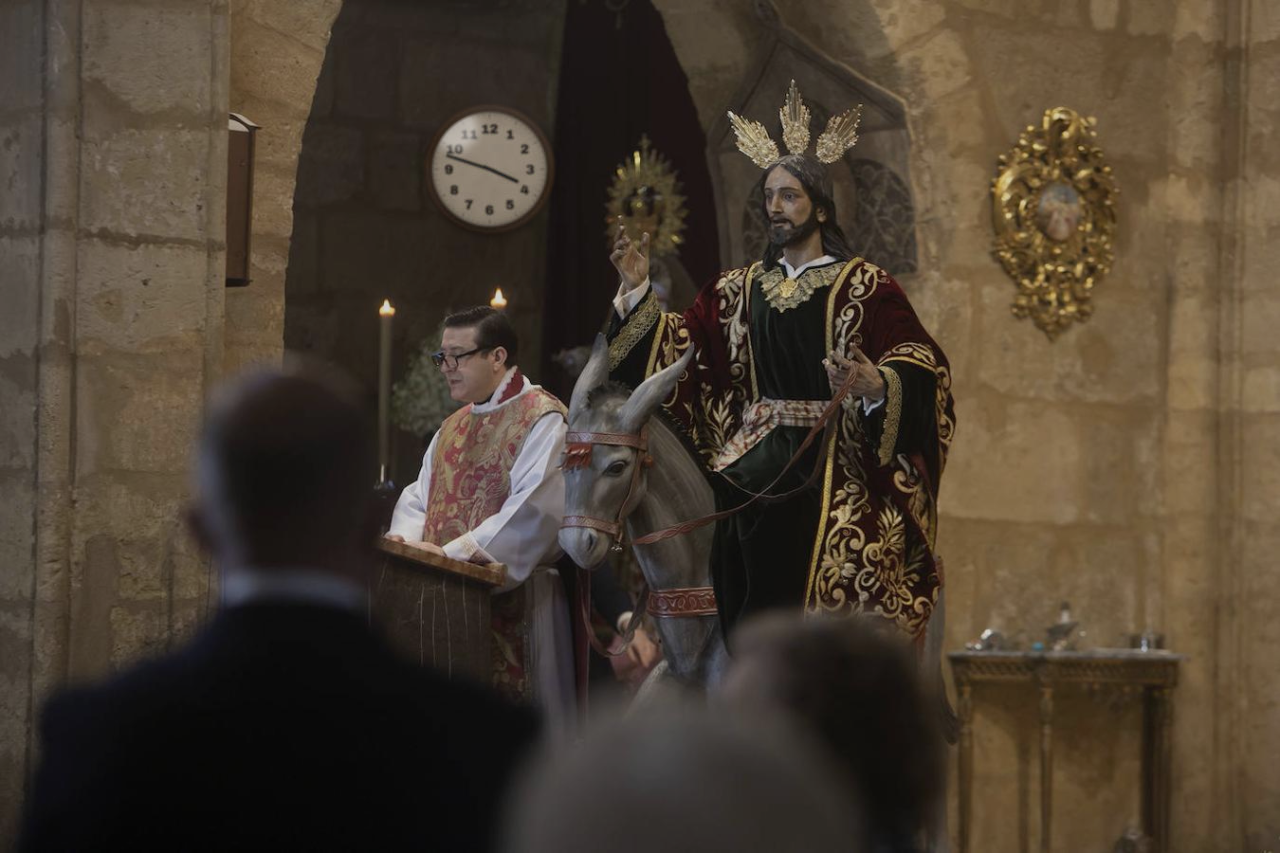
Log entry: {"hour": 3, "minute": 48}
